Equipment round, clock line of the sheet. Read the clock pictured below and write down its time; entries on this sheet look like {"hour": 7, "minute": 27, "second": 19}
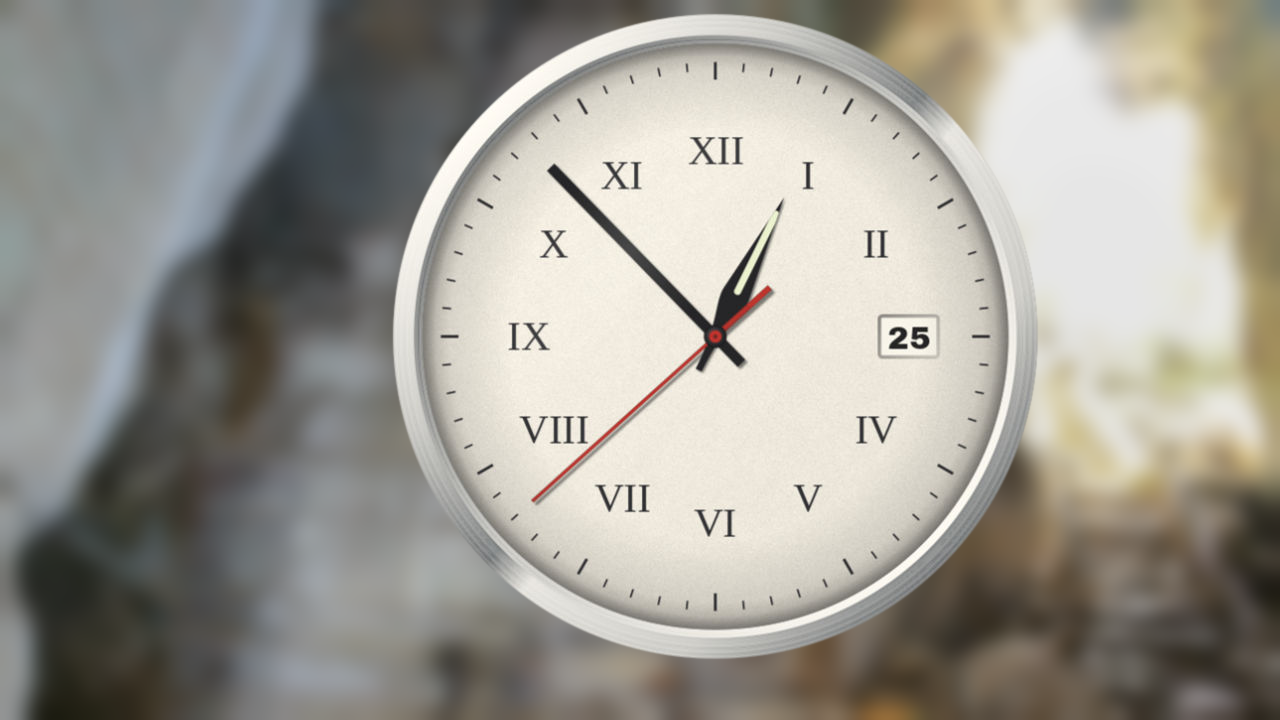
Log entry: {"hour": 12, "minute": 52, "second": 38}
